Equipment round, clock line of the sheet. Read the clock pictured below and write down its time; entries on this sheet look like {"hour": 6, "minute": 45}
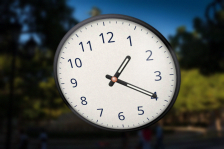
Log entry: {"hour": 1, "minute": 20}
